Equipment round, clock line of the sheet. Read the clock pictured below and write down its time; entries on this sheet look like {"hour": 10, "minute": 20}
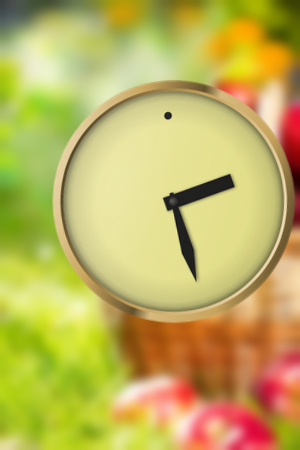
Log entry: {"hour": 2, "minute": 28}
